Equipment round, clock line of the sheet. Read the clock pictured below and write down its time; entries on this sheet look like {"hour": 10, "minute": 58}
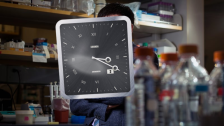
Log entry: {"hour": 3, "minute": 20}
